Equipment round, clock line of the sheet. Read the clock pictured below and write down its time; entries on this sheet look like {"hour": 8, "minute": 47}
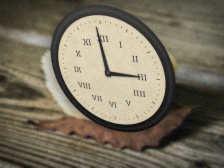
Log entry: {"hour": 2, "minute": 59}
